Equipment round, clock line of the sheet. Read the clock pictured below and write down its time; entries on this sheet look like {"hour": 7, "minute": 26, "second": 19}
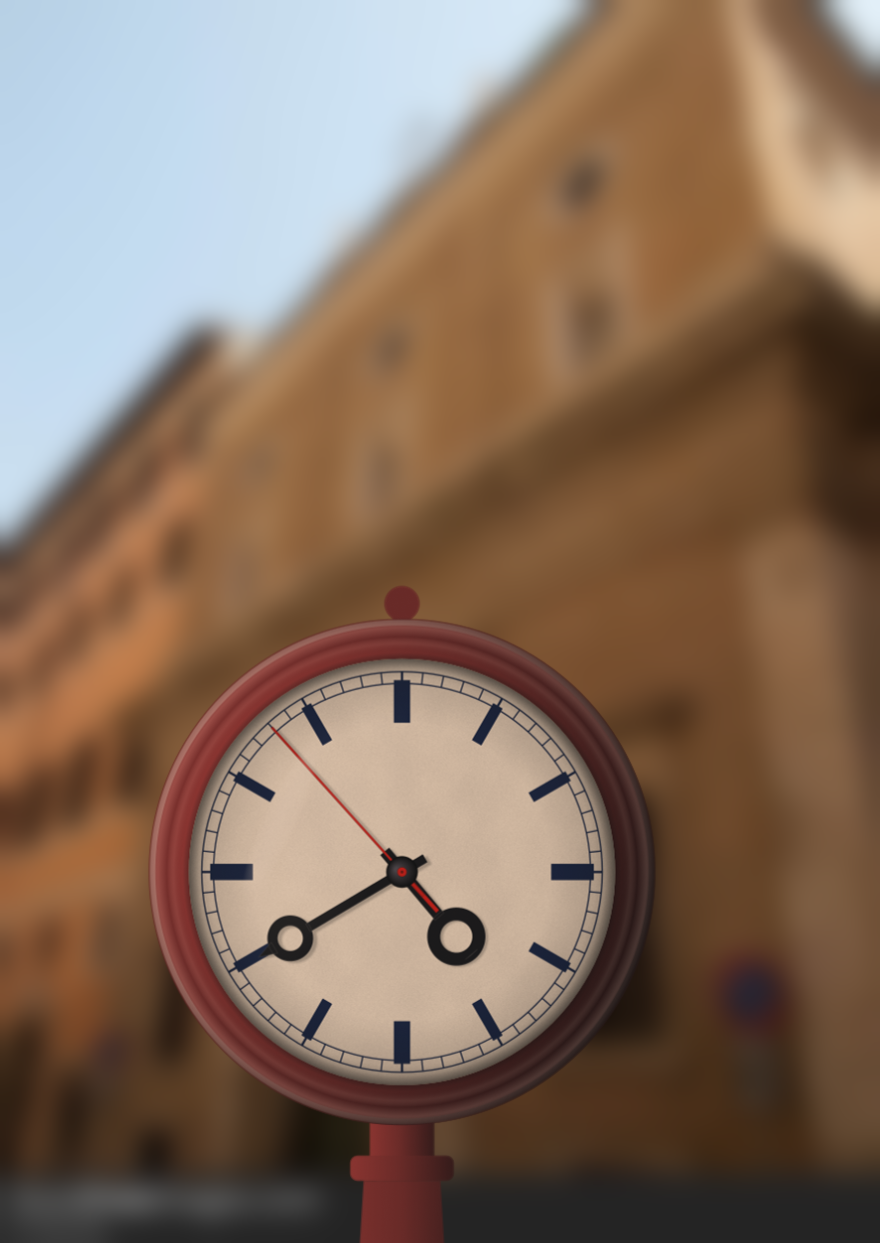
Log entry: {"hour": 4, "minute": 39, "second": 53}
